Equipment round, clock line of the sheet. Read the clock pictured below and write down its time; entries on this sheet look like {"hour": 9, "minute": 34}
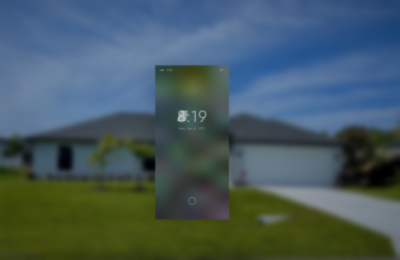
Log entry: {"hour": 8, "minute": 19}
